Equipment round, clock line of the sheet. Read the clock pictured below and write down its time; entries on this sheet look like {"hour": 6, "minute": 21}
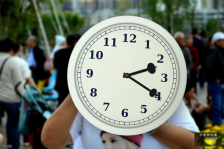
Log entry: {"hour": 2, "minute": 20}
